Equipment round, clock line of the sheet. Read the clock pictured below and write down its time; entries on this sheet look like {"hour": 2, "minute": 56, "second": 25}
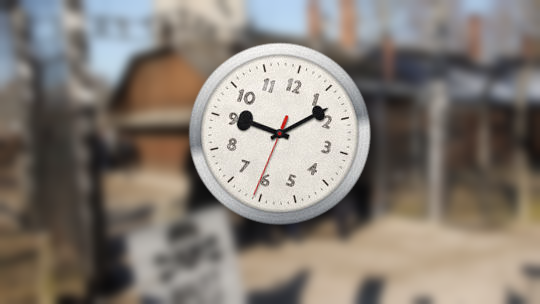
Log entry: {"hour": 9, "minute": 7, "second": 31}
